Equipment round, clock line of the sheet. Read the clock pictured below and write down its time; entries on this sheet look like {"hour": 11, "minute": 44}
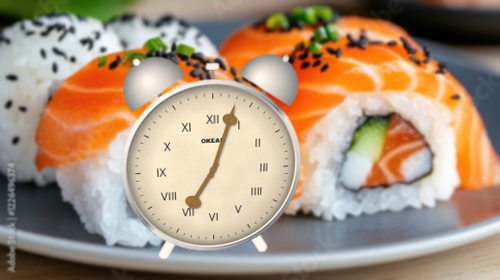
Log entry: {"hour": 7, "minute": 3}
